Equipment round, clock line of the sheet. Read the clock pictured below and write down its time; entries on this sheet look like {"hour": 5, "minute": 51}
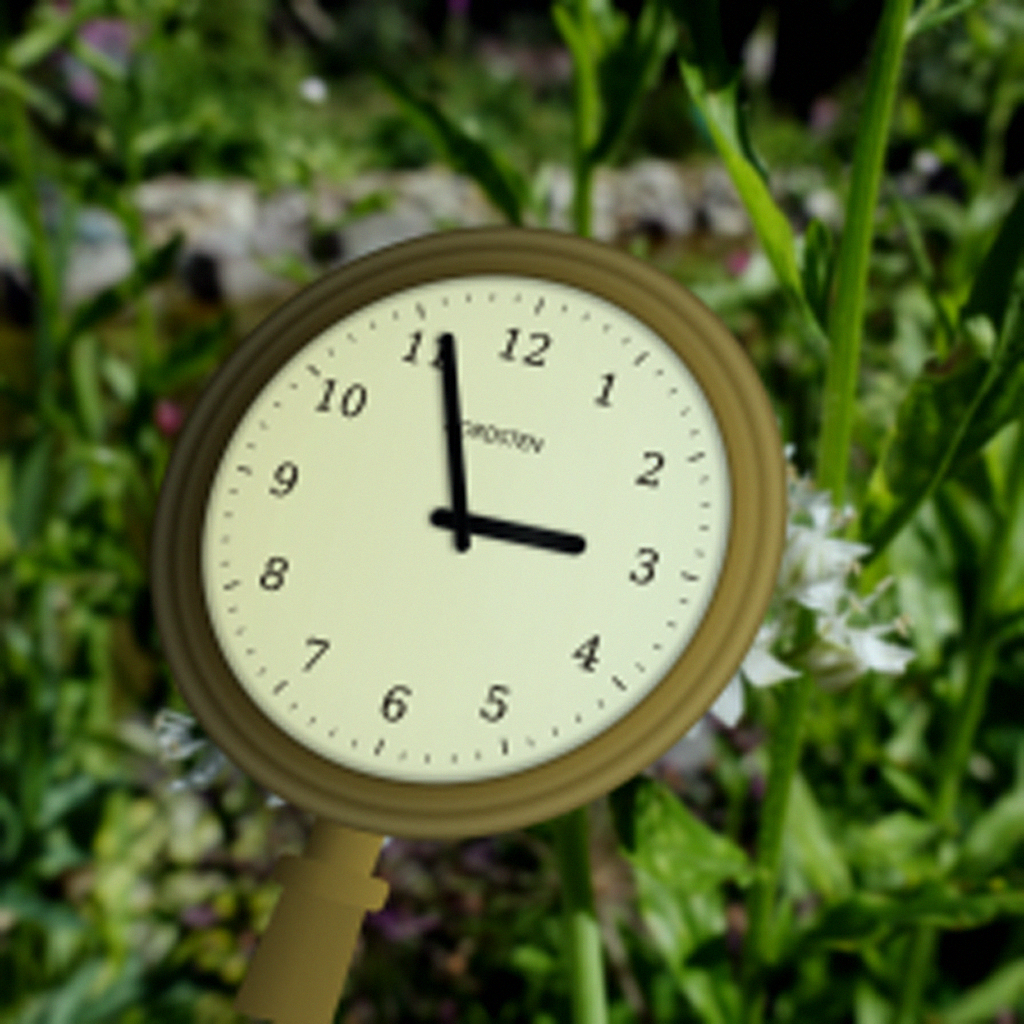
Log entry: {"hour": 2, "minute": 56}
